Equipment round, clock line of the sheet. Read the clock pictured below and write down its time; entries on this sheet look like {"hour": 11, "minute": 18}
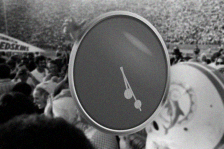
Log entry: {"hour": 5, "minute": 25}
